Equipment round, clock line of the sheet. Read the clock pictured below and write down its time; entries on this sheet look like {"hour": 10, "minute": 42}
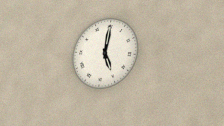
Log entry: {"hour": 5, "minute": 0}
